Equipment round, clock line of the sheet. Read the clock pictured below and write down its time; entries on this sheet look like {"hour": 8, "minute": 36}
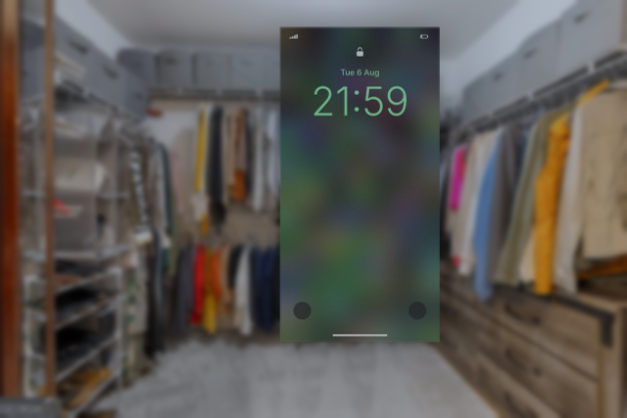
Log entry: {"hour": 21, "minute": 59}
